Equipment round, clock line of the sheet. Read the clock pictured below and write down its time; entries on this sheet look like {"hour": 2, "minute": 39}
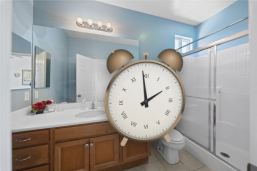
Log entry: {"hour": 1, "minute": 59}
